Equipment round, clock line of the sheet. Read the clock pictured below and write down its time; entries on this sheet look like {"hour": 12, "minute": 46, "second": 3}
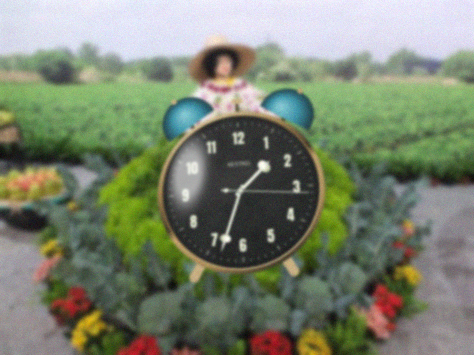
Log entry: {"hour": 1, "minute": 33, "second": 16}
